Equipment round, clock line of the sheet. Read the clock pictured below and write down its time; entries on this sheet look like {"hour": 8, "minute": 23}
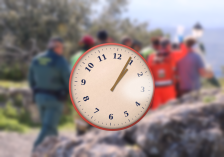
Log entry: {"hour": 1, "minute": 4}
